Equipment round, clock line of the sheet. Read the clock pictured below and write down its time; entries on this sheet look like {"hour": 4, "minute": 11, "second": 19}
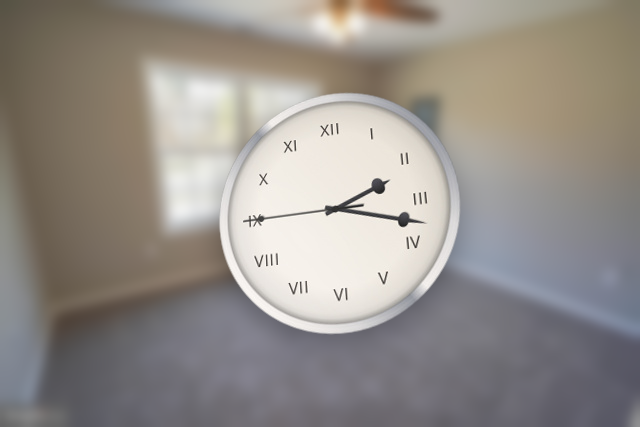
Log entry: {"hour": 2, "minute": 17, "second": 45}
